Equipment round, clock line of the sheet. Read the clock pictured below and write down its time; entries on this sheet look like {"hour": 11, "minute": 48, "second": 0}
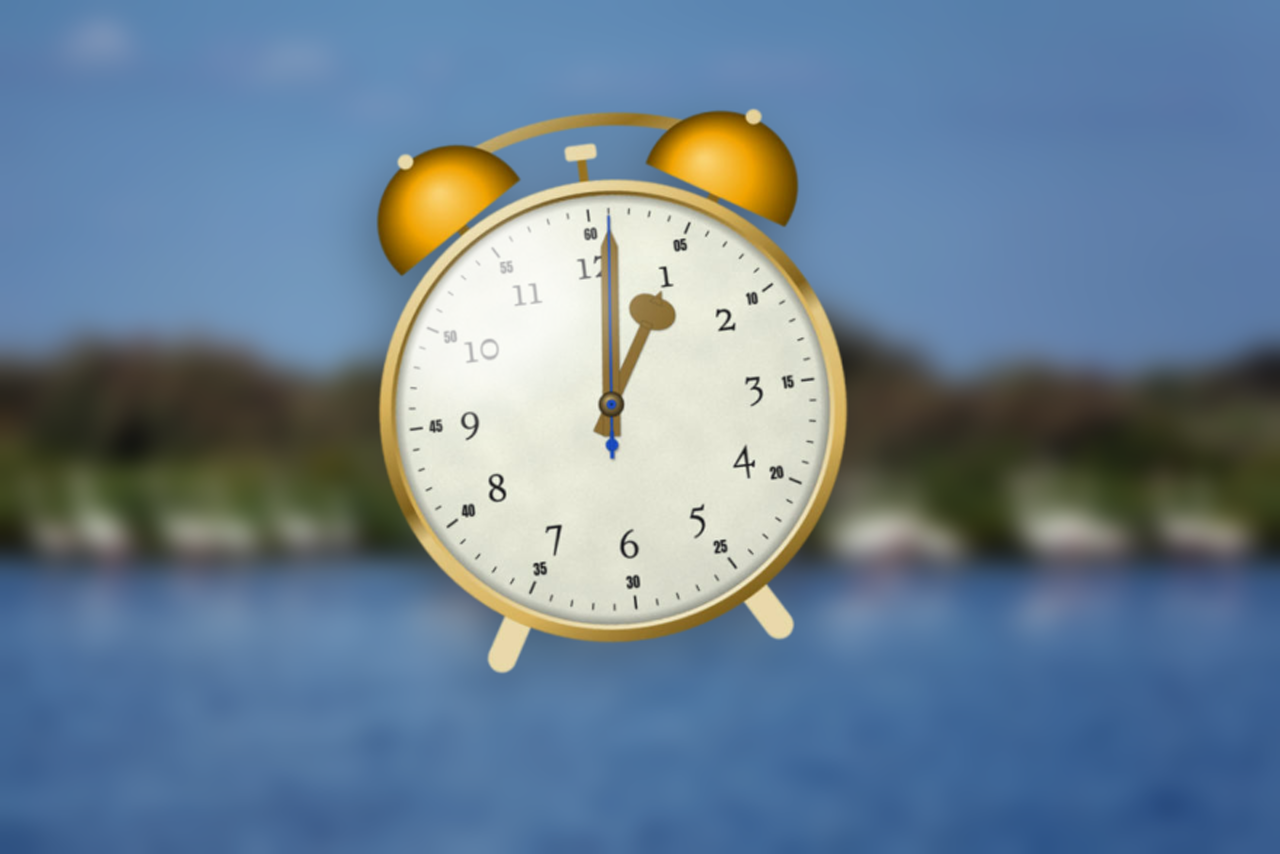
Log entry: {"hour": 1, "minute": 1, "second": 1}
